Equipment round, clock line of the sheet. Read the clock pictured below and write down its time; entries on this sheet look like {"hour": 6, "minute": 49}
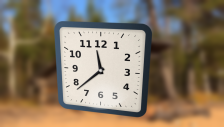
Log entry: {"hour": 11, "minute": 38}
